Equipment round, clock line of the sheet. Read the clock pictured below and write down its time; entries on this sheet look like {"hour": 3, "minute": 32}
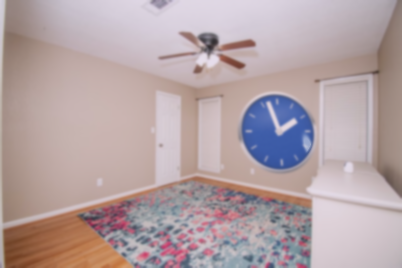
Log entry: {"hour": 1, "minute": 57}
